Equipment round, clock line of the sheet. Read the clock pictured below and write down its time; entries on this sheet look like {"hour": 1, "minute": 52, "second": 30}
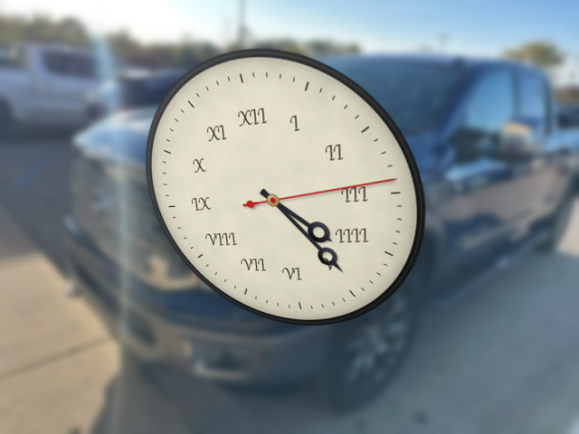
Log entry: {"hour": 4, "minute": 24, "second": 14}
